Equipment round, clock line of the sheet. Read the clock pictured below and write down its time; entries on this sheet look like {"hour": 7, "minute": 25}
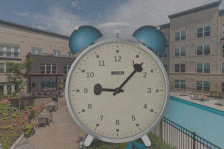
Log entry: {"hour": 9, "minute": 7}
